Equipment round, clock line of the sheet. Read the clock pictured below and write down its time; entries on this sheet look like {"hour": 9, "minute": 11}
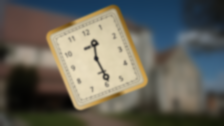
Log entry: {"hour": 12, "minute": 29}
